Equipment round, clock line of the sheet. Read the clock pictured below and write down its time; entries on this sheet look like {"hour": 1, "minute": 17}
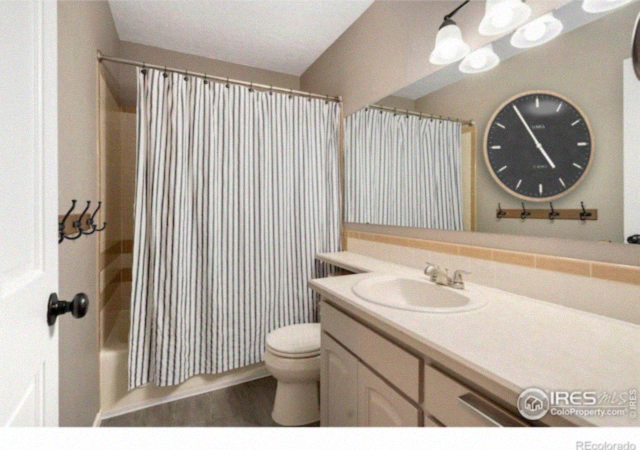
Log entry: {"hour": 4, "minute": 55}
